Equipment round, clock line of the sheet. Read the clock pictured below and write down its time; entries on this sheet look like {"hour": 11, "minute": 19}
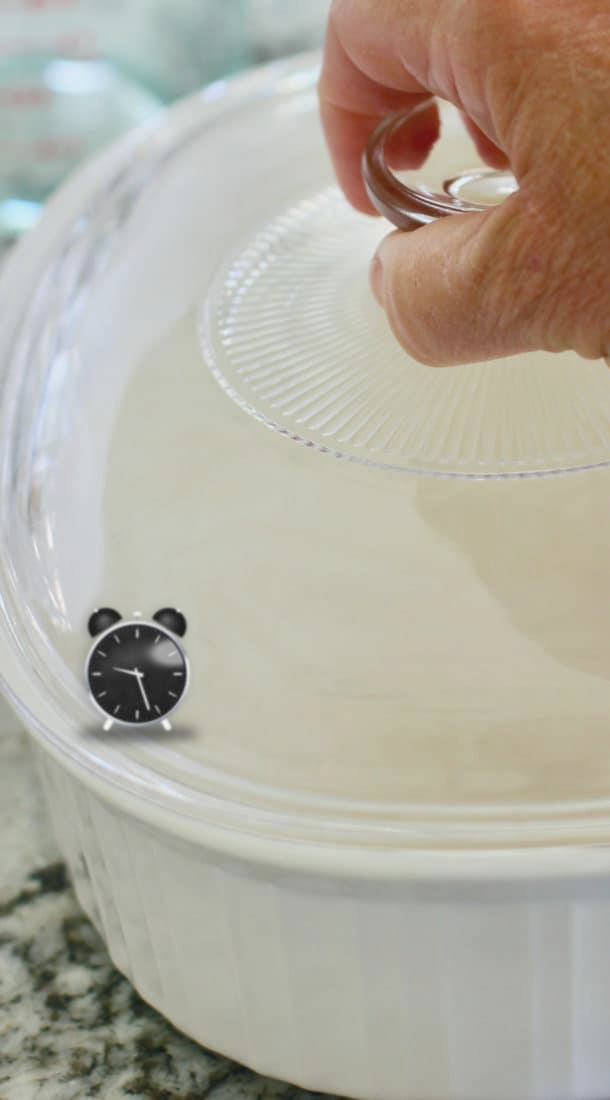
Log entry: {"hour": 9, "minute": 27}
